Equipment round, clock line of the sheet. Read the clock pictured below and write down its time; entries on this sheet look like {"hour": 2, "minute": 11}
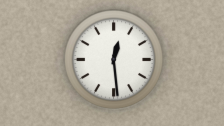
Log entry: {"hour": 12, "minute": 29}
